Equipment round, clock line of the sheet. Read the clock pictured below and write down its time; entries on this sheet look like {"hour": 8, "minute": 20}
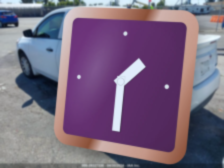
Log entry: {"hour": 1, "minute": 30}
